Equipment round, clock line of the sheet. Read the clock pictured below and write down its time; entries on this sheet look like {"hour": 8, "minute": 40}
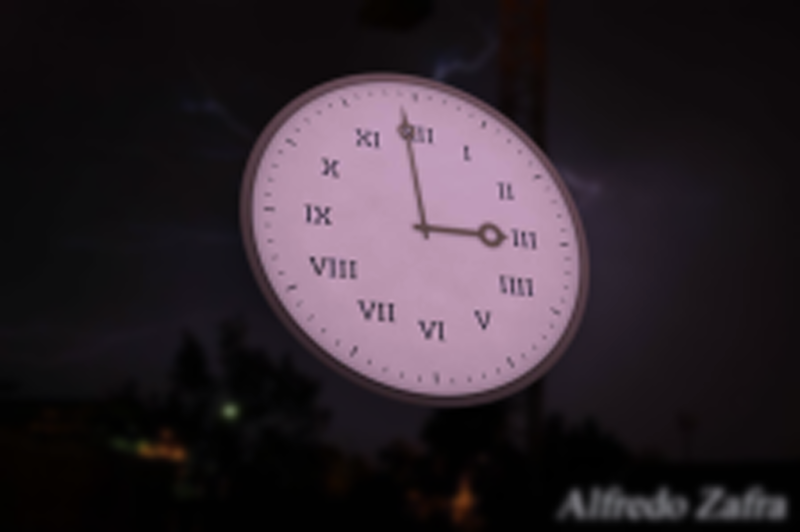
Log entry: {"hour": 2, "minute": 59}
